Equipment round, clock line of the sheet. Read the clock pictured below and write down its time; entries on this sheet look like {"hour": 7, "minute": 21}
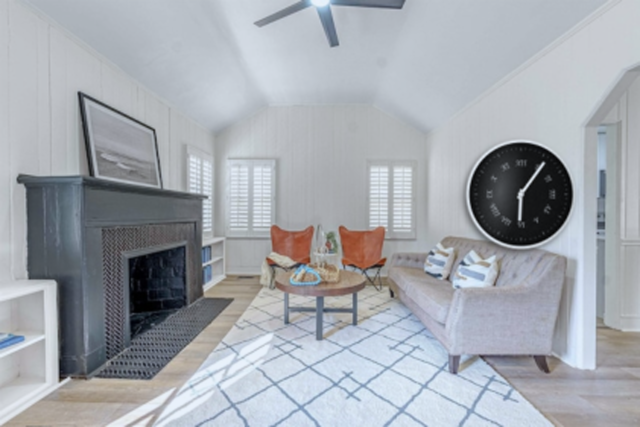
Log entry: {"hour": 6, "minute": 6}
